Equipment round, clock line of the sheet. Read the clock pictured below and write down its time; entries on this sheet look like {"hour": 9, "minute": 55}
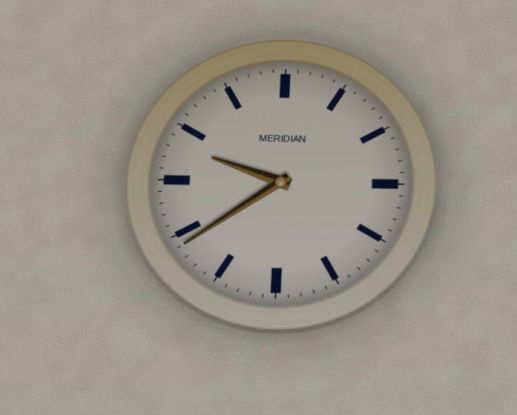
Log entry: {"hour": 9, "minute": 39}
